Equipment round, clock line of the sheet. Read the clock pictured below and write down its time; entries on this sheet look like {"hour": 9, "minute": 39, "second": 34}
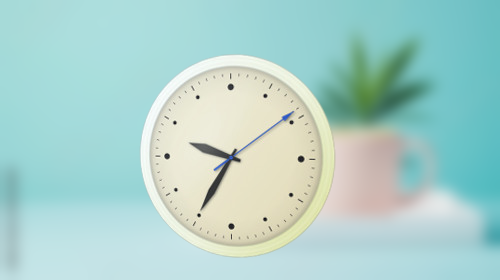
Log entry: {"hour": 9, "minute": 35, "second": 9}
